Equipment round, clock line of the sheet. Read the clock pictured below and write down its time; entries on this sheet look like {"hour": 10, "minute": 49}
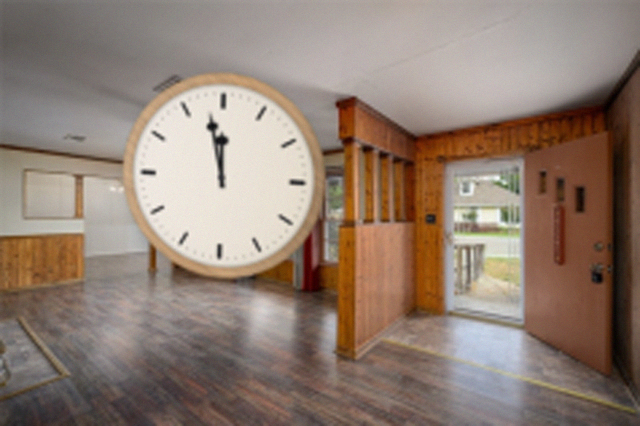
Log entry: {"hour": 11, "minute": 58}
